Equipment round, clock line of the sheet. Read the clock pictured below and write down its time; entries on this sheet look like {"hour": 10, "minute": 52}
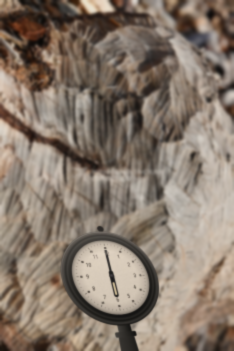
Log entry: {"hour": 6, "minute": 0}
